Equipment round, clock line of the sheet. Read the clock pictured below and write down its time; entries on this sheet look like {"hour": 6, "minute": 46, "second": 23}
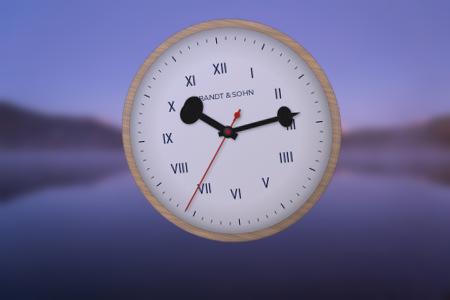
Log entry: {"hour": 10, "minute": 13, "second": 36}
